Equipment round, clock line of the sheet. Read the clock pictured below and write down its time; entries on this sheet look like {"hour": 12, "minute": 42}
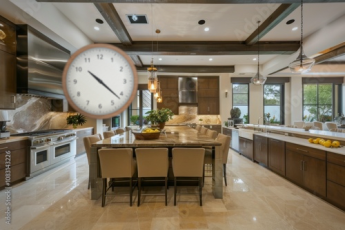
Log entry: {"hour": 10, "minute": 22}
